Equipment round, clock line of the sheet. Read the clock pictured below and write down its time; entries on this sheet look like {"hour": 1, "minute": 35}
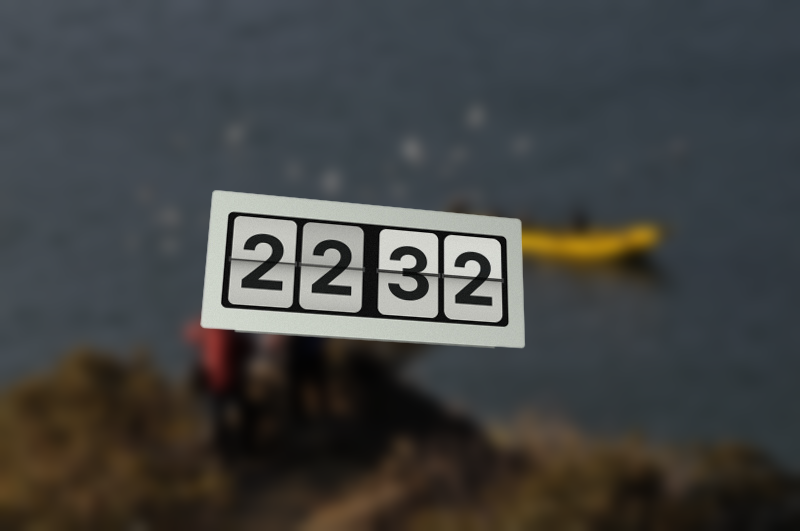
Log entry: {"hour": 22, "minute": 32}
